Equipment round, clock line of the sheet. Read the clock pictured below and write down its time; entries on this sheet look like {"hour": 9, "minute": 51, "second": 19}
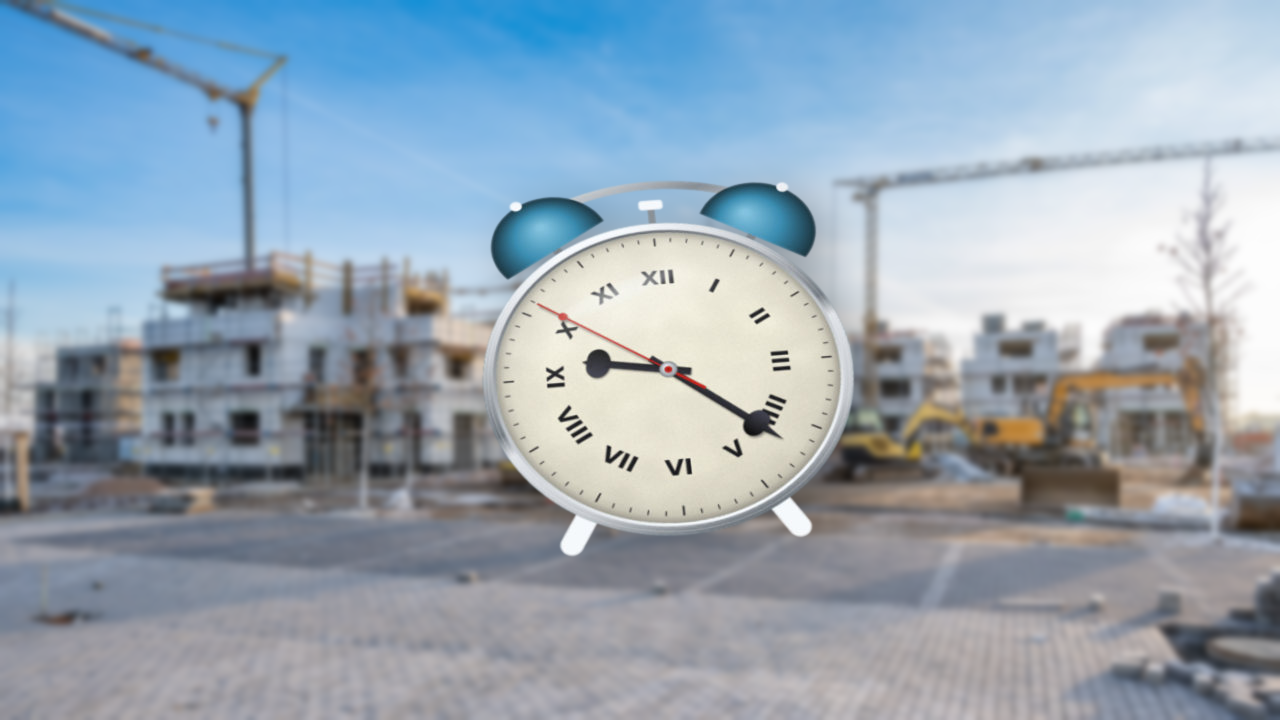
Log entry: {"hour": 9, "minute": 21, "second": 51}
